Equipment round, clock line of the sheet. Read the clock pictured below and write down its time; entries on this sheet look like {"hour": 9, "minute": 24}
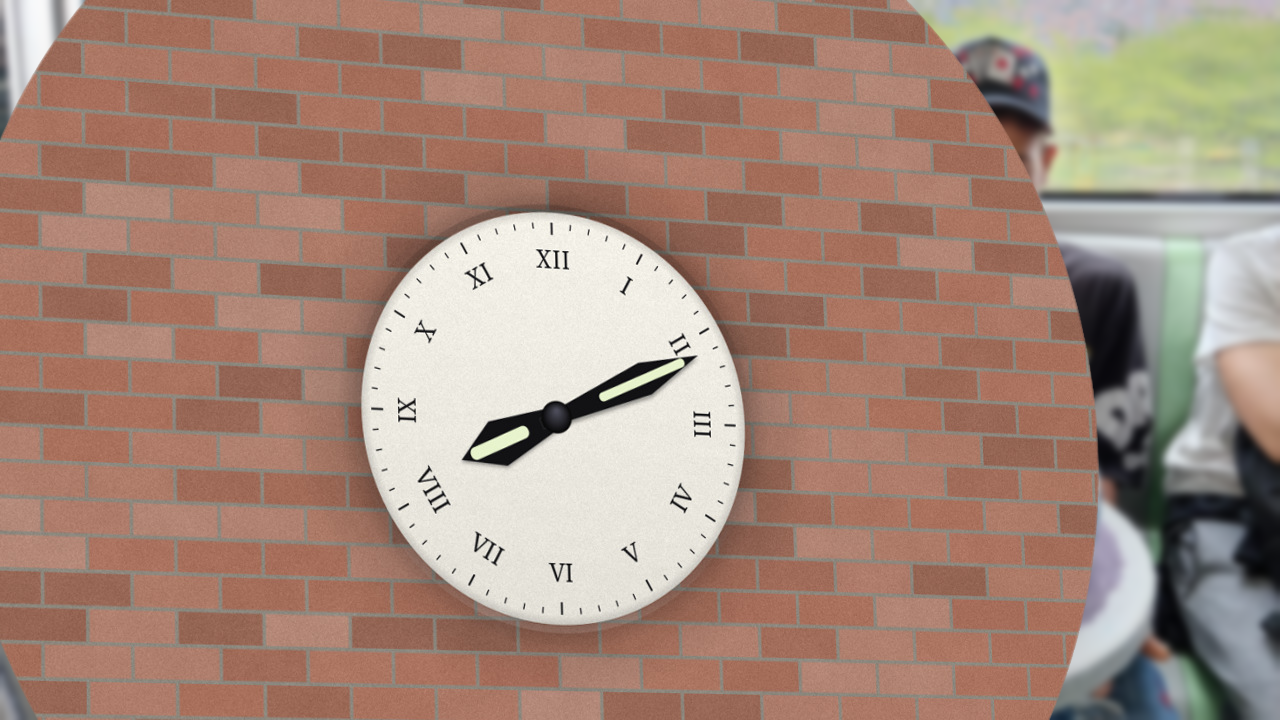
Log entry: {"hour": 8, "minute": 11}
